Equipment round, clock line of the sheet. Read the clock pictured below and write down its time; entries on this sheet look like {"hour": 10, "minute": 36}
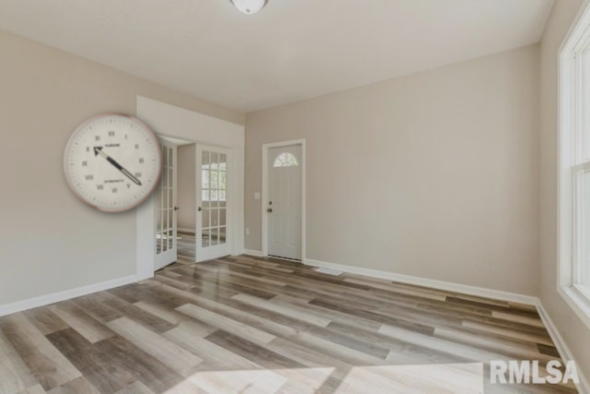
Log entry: {"hour": 10, "minute": 22}
